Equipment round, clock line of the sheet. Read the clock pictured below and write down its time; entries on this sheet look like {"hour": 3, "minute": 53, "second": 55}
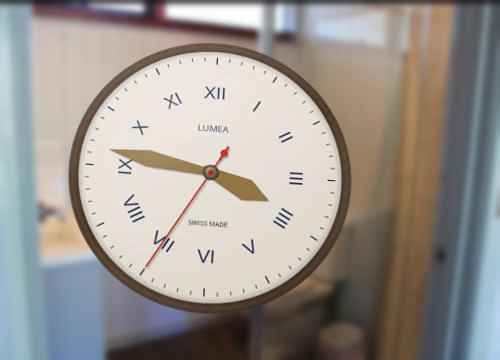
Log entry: {"hour": 3, "minute": 46, "second": 35}
